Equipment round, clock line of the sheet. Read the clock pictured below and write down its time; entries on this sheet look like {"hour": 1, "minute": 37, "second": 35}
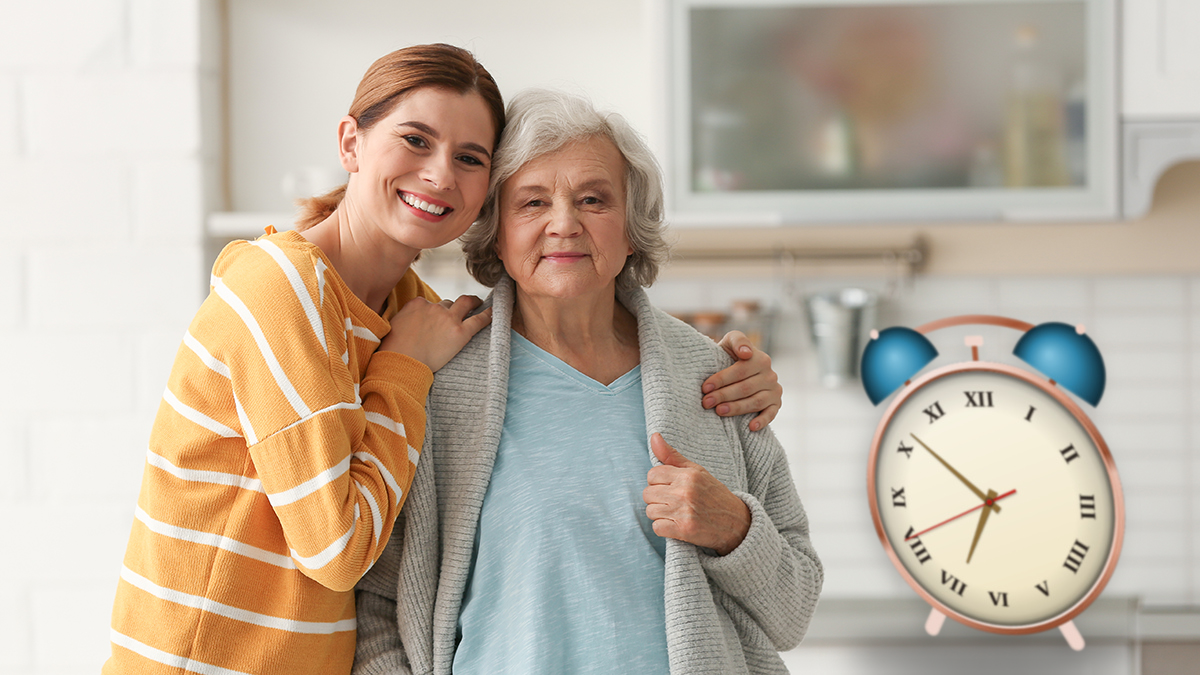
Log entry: {"hour": 6, "minute": 51, "second": 41}
